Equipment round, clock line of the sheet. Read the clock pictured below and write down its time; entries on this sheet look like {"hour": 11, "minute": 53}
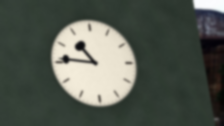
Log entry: {"hour": 10, "minute": 46}
